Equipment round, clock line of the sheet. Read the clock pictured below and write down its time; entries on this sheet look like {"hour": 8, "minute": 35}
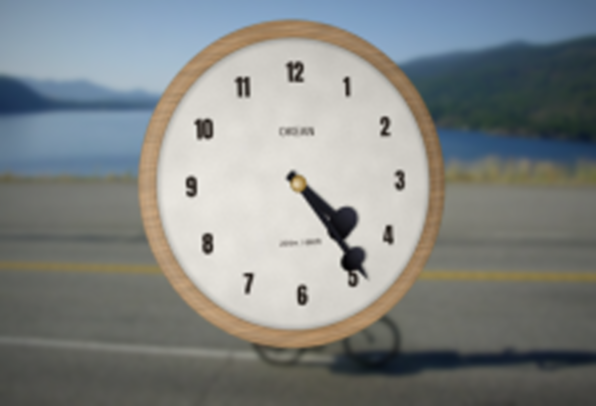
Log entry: {"hour": 4, "minute": 24}
